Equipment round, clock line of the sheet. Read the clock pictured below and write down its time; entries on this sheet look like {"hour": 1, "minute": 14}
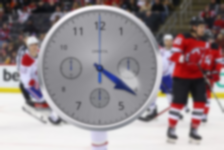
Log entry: {"hour": 4, "minute": 21}
